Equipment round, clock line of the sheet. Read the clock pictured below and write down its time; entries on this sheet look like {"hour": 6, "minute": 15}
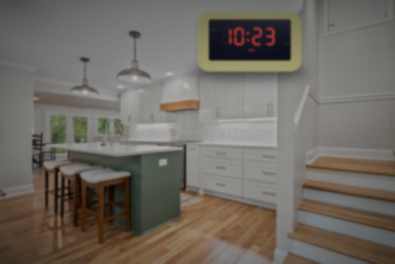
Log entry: {"hour": 10, "minute": 23}
